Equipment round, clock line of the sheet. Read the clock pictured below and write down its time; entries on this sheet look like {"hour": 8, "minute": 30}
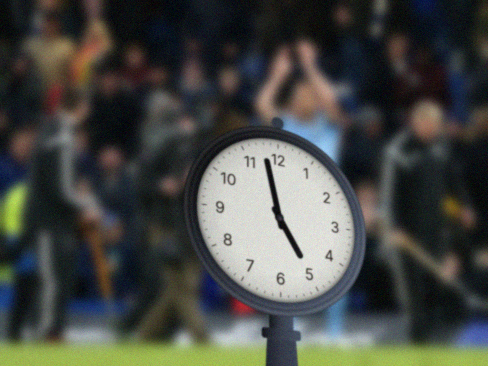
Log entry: {"hour": 4, "minute": 58}
